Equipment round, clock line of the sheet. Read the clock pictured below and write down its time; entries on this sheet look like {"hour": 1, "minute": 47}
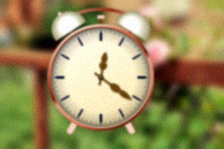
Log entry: {"hour": 12, "minute": 21}
